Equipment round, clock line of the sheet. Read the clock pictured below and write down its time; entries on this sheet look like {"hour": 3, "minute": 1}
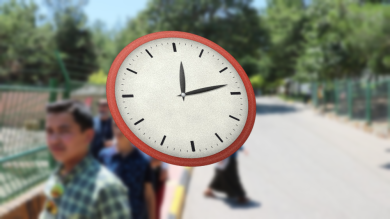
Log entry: {"hour": 12, "minute": 13}
